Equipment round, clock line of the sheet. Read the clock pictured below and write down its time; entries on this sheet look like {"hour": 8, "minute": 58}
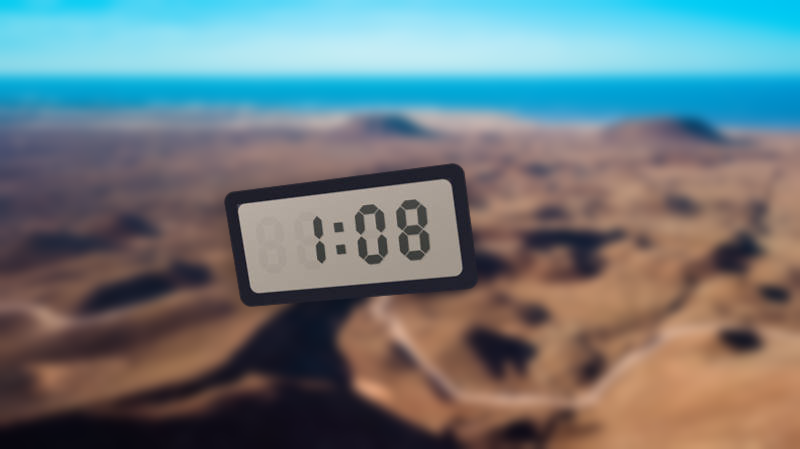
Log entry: {"hour": 1, "minute": 8}
